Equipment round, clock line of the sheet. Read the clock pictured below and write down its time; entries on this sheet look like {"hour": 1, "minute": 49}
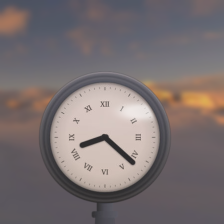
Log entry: {"hour": 8, "minute": 22}
